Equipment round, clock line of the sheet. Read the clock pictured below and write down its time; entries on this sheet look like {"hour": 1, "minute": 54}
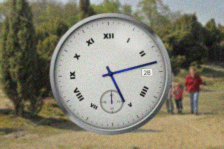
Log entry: {"hour": 5, "minute": 13}
